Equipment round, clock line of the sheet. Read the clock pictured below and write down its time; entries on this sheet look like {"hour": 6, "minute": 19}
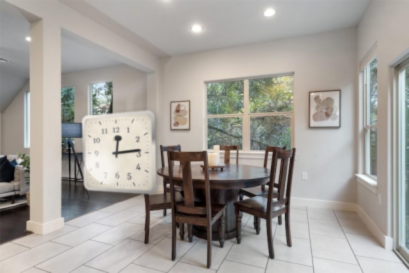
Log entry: {"hour": 12, "minute": 14}
